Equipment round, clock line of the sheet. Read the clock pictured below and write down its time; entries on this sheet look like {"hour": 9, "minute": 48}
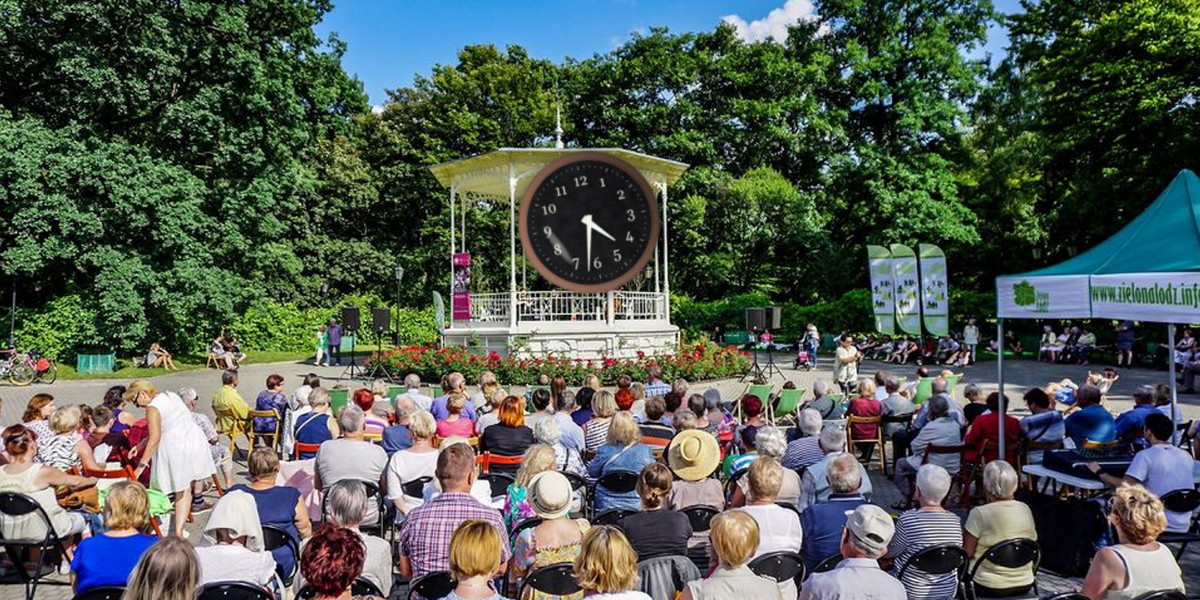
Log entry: {"hour": 4, "minute": 32}
